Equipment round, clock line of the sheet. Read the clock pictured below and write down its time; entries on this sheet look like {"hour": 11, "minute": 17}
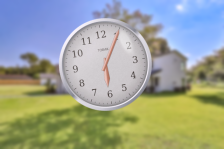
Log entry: {"hour": 6, "minute": 5}
